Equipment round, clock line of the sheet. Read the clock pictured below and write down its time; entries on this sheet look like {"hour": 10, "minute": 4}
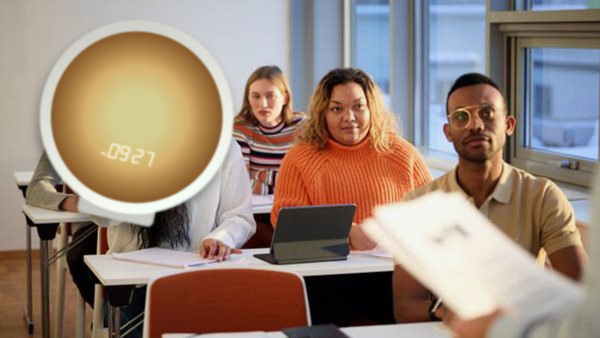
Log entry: {"hour": 9, "minute": 27}
